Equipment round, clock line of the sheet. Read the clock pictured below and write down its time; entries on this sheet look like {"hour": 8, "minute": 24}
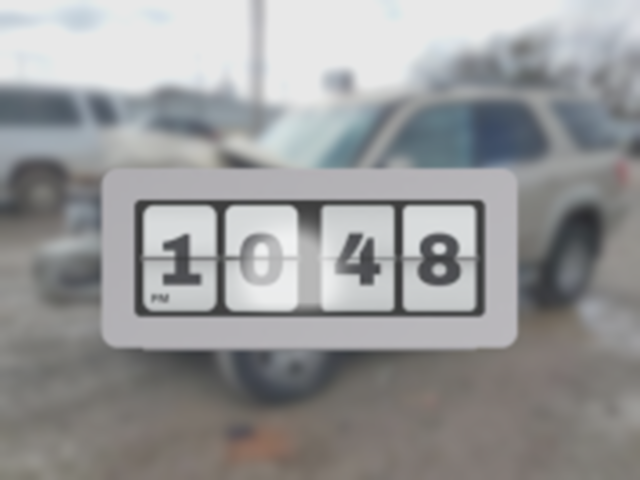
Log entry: {"hour": 10, "minute": 48}
